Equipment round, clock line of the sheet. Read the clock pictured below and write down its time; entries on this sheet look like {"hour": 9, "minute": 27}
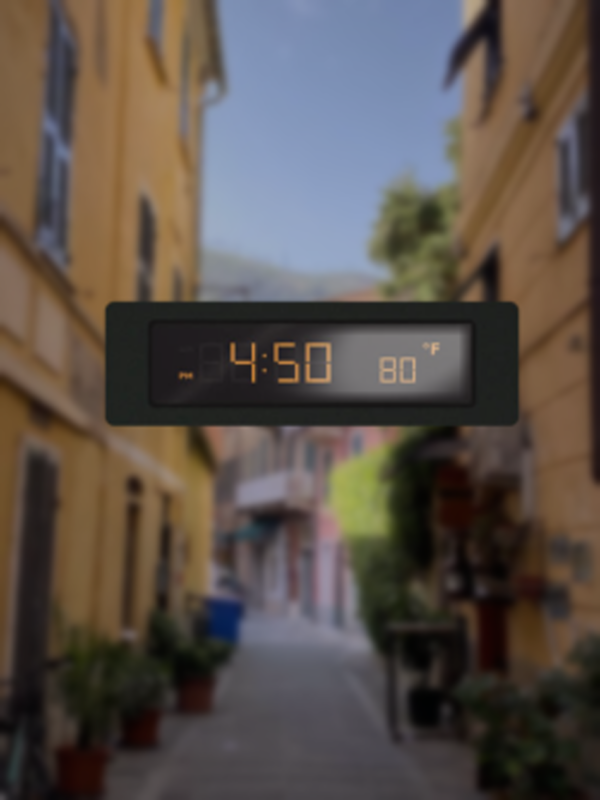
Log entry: {"hour": 4, "minute": 50}
